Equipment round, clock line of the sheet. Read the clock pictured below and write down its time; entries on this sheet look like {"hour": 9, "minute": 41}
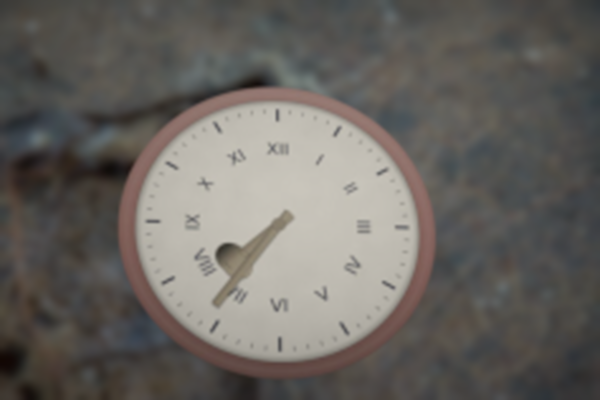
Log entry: {"hour": 7, "minute": 36}
